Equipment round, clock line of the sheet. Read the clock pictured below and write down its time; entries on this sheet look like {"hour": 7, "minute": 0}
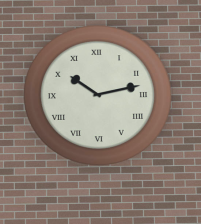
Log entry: {"hour": 10, "minute": 13}
